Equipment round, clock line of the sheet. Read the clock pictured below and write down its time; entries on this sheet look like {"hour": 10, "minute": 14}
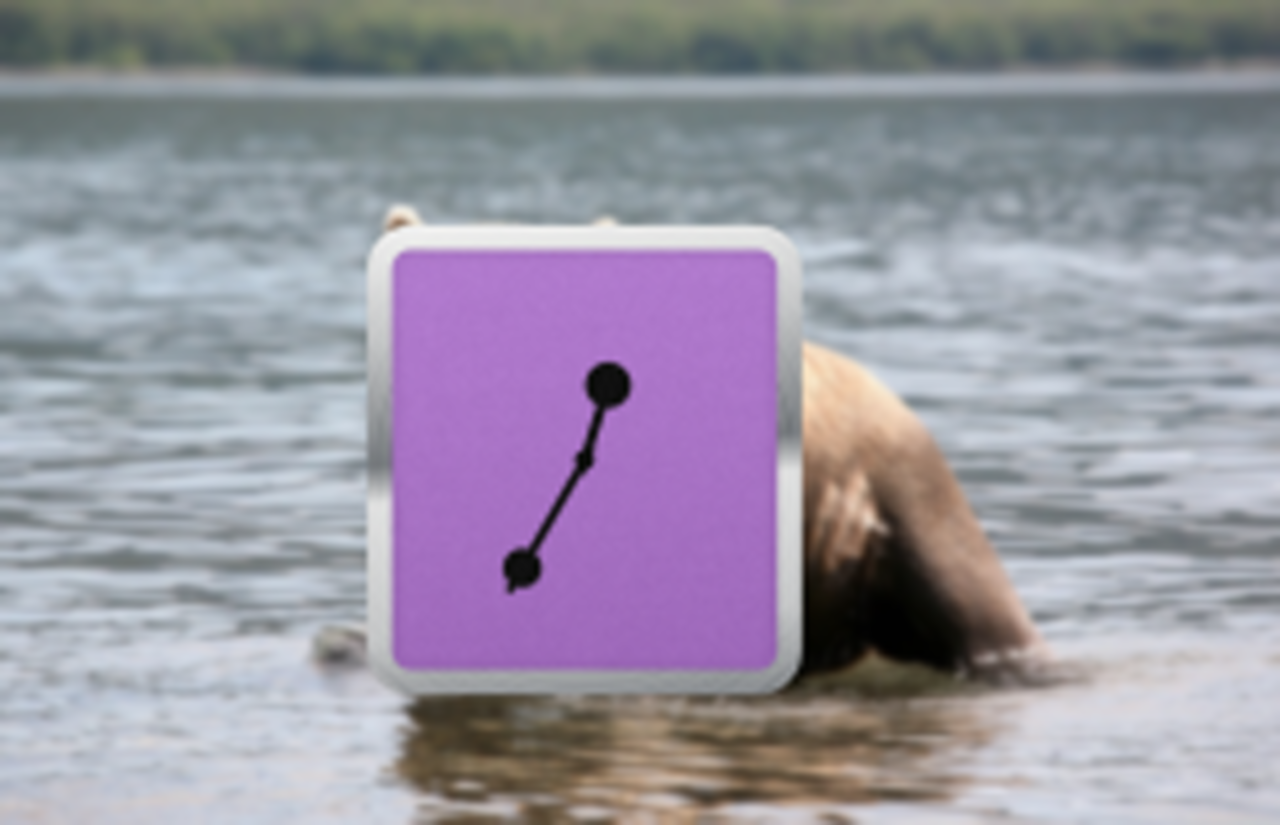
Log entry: {"hour": 12, "minute": 35}
